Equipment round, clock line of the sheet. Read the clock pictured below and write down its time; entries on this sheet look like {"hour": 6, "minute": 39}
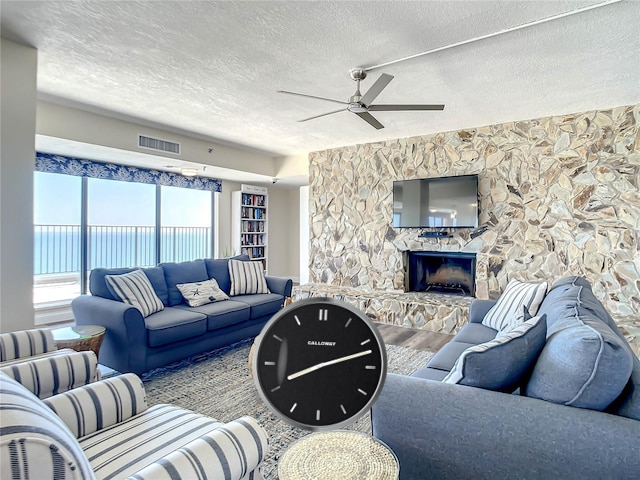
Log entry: {"hour": 8, "minute": 12}
